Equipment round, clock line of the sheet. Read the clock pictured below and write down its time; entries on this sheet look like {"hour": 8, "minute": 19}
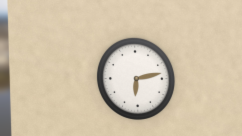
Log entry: {"hour": 6, "minute": 13}
